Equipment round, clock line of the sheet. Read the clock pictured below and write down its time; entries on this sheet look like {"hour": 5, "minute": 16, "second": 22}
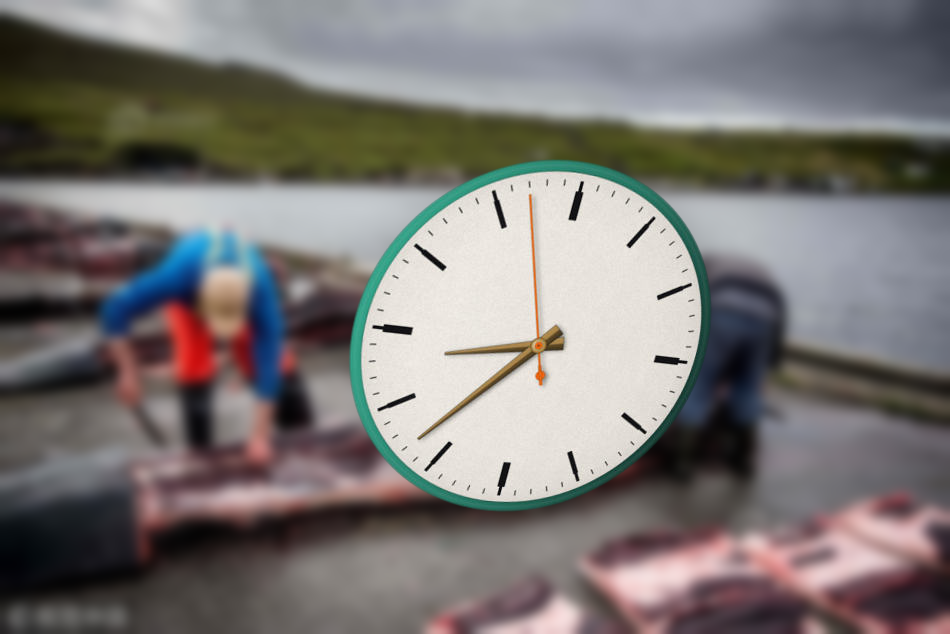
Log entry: {"hour": 8, "minute": 36, "second": 57}
